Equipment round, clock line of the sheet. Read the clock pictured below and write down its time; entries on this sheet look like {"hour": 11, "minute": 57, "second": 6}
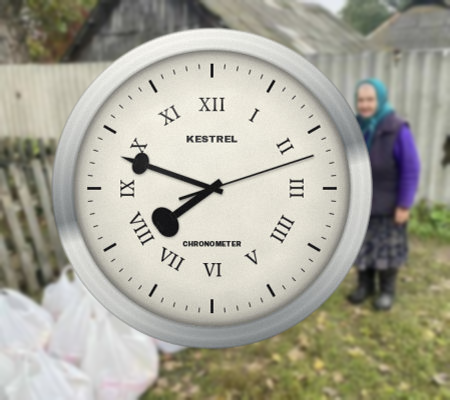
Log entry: {"hour": 7, "minute": 48, "second": 12}
